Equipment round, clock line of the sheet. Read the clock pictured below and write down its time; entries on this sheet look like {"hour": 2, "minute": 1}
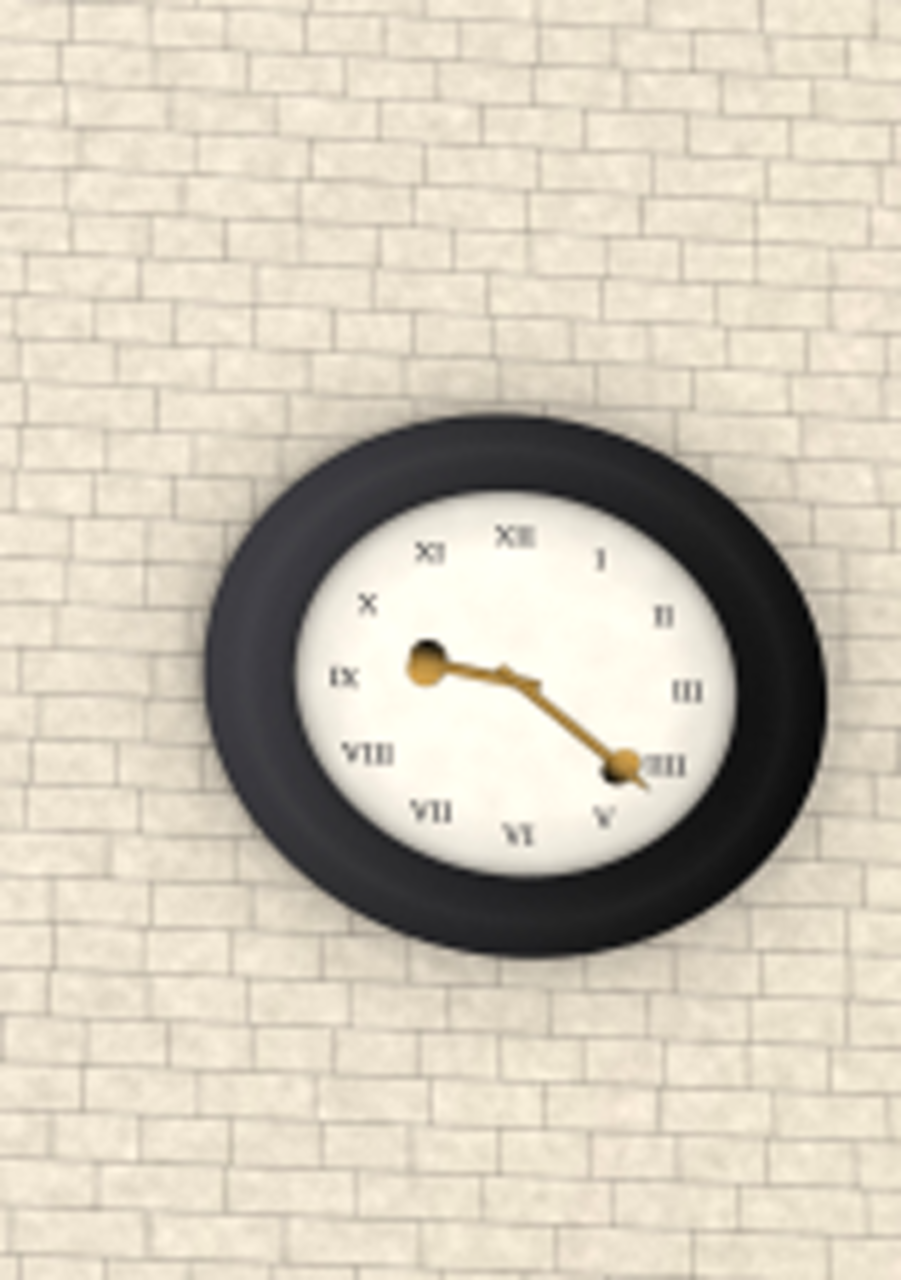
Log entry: {"hour": 9, "minute": 22}
